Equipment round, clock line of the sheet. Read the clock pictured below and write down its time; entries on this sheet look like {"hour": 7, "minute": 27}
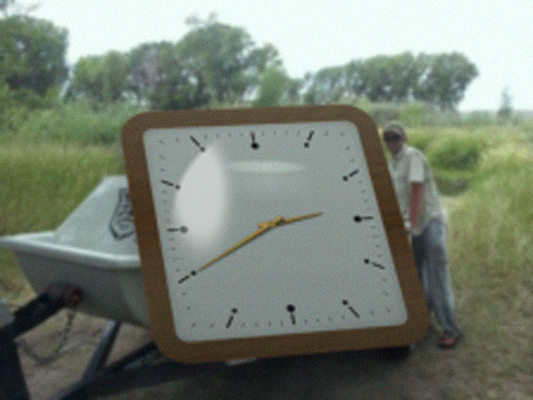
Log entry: {"hour": 2, "minute": 40}
